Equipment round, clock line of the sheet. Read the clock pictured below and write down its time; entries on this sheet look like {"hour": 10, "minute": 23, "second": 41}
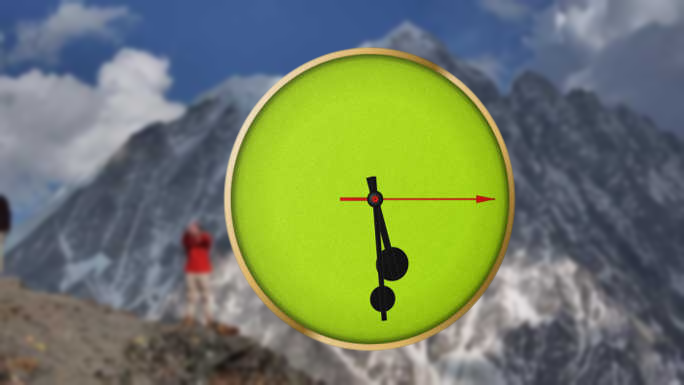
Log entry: {"hour": 5, "minute": 29, "second": 15}
